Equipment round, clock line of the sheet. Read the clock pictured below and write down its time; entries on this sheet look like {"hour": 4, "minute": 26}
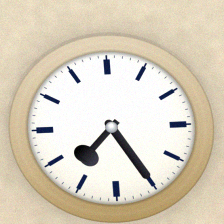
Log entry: {"hour": 7, "minute": 25}
